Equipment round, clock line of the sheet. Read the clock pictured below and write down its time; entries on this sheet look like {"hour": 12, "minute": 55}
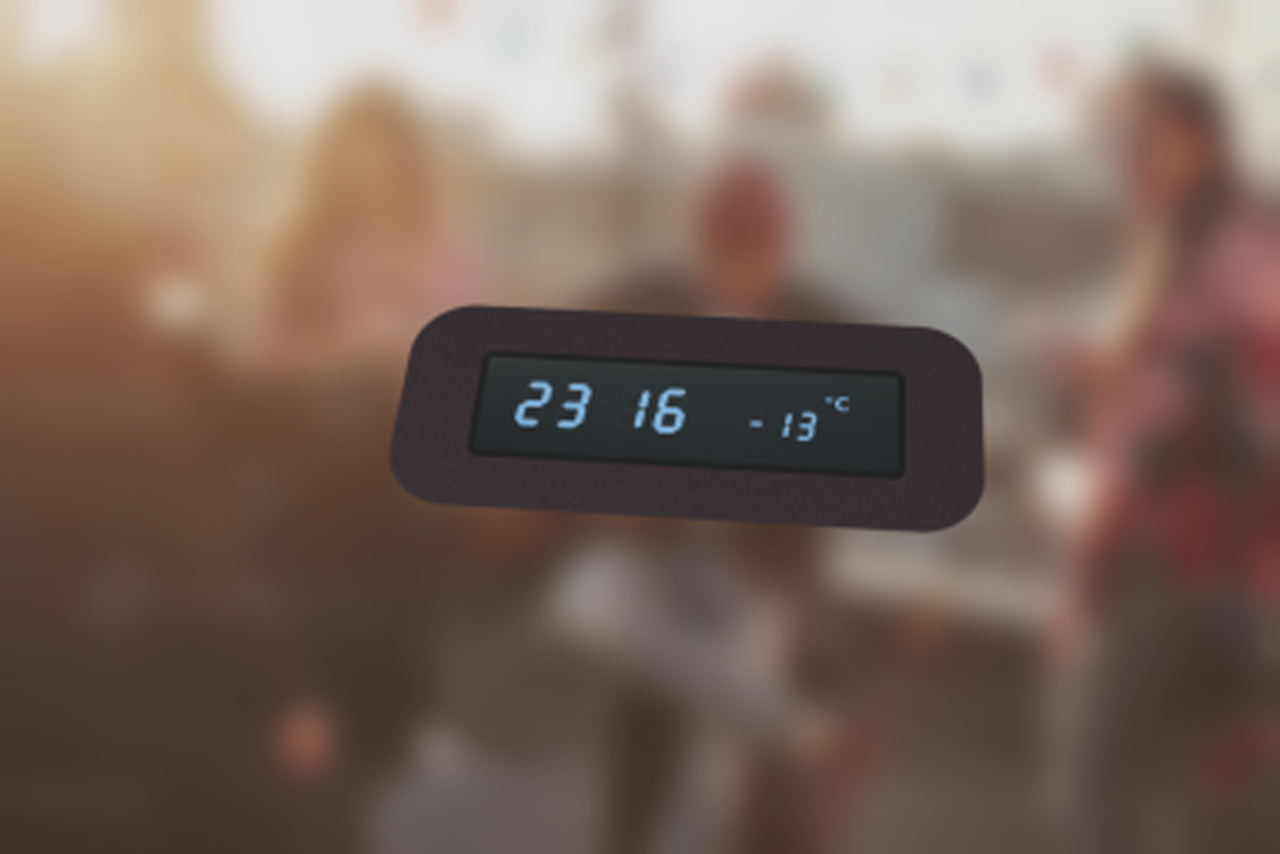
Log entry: {"hour": 23, "minute": 16}
